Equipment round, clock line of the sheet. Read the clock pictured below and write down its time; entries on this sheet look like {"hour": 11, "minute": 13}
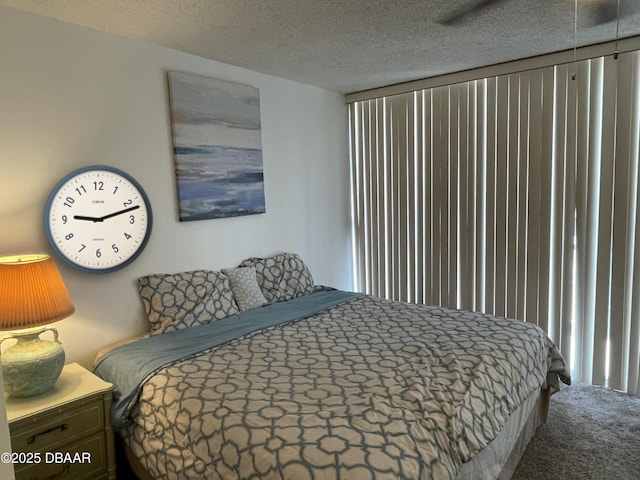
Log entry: {"hour": 9, "minute": 12}
